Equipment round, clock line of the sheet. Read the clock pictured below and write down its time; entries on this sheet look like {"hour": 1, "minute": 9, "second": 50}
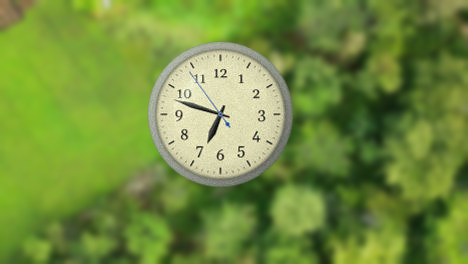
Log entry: {"hour": 6, "minute": 47, "second": 54}
